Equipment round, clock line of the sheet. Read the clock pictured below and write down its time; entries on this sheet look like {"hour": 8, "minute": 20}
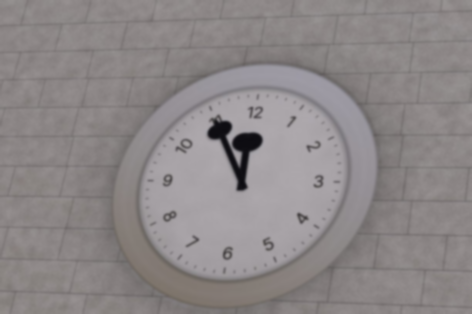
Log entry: {"hour": 11, "minute": 55}
